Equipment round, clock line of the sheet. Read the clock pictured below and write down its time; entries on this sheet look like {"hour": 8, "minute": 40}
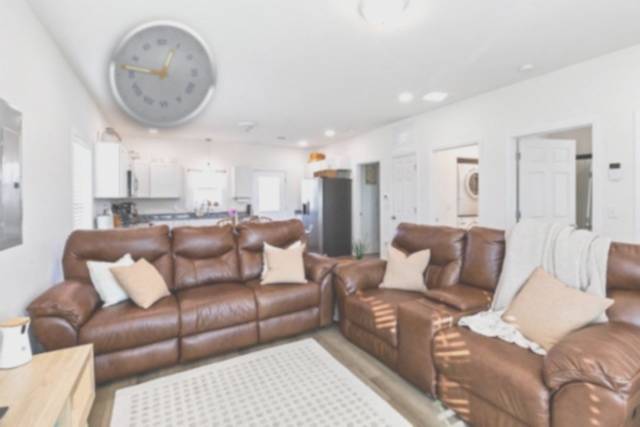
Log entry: {"hour": 12, "minute": 47}
